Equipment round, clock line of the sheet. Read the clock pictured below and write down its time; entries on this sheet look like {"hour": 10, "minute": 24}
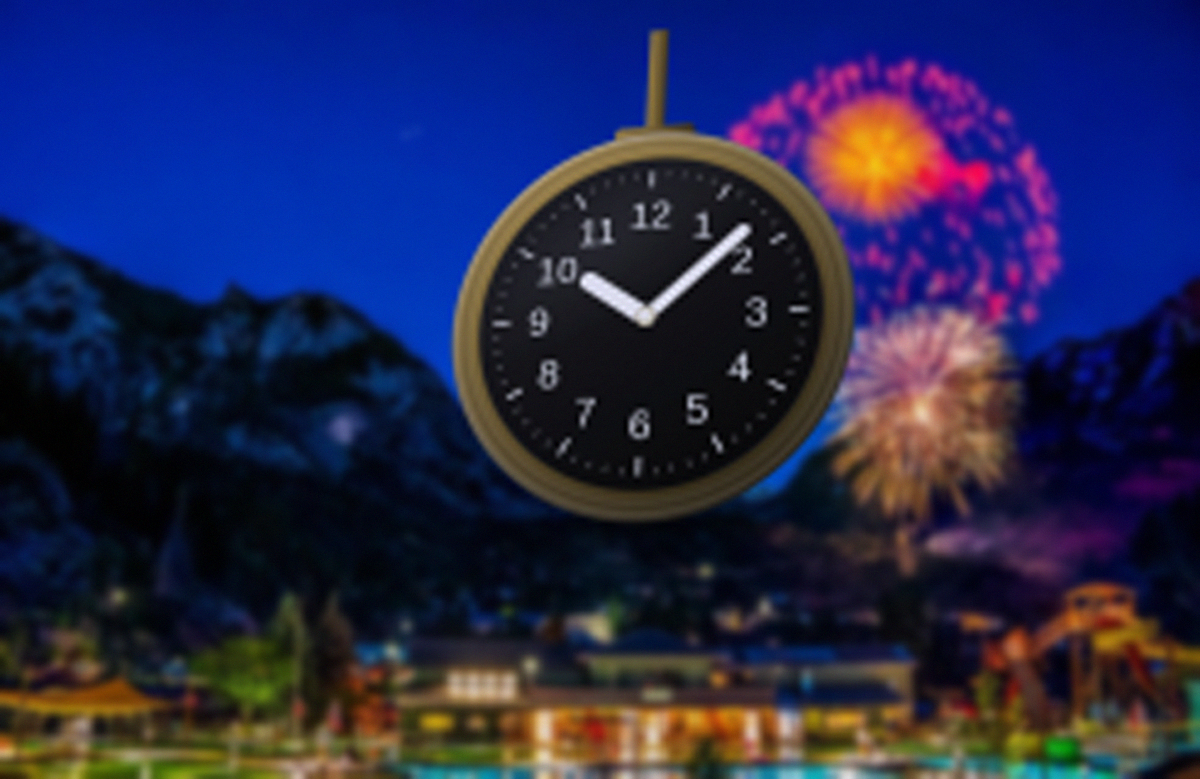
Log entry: {"hour": 10, "minute": 8}
